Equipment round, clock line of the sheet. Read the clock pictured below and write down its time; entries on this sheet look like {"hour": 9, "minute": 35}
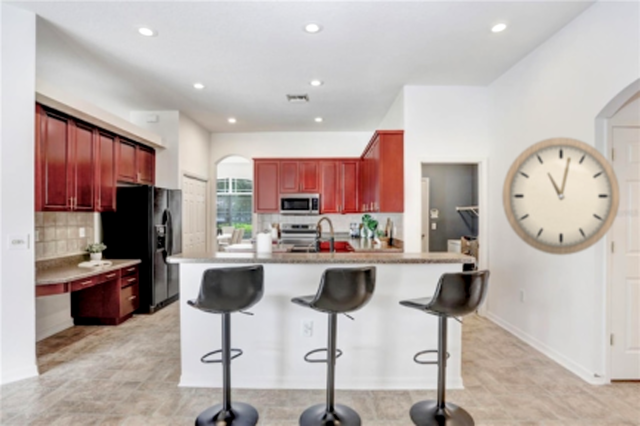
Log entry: {"hour": 11, "minute": 2}
